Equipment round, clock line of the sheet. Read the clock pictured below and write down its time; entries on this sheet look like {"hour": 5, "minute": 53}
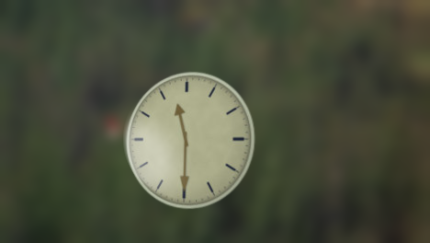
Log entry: {"hour": 11, "minute": 30}
